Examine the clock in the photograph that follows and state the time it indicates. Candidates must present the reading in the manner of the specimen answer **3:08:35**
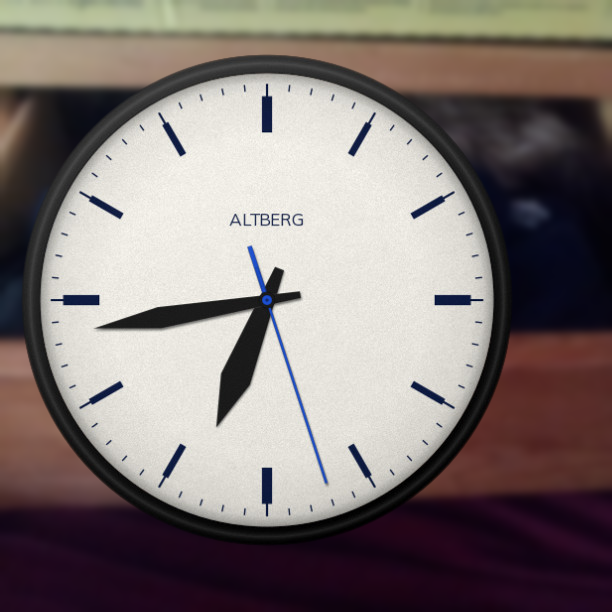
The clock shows **6:43:27**
